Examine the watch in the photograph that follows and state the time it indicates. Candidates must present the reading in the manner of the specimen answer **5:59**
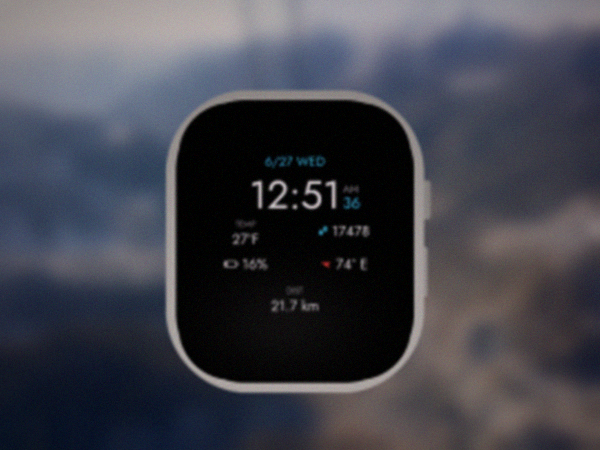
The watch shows **12:51**
